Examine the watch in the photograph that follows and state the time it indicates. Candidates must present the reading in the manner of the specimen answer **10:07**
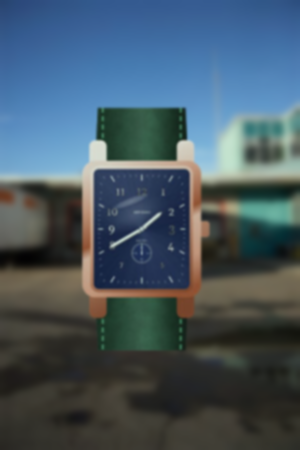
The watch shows **1:40**
